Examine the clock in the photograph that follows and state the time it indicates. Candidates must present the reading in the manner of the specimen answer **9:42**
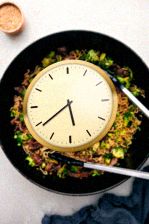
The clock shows **5:39**
